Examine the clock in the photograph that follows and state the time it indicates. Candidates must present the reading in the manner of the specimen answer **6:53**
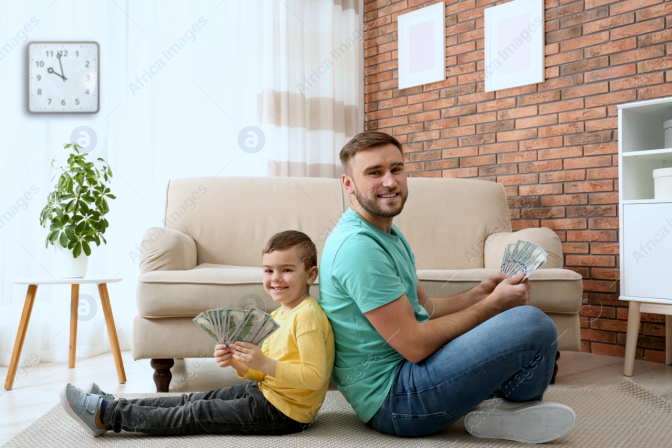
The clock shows **9:58**
